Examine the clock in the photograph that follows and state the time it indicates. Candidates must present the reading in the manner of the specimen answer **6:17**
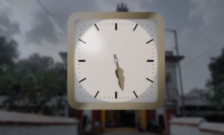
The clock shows **5:28**
